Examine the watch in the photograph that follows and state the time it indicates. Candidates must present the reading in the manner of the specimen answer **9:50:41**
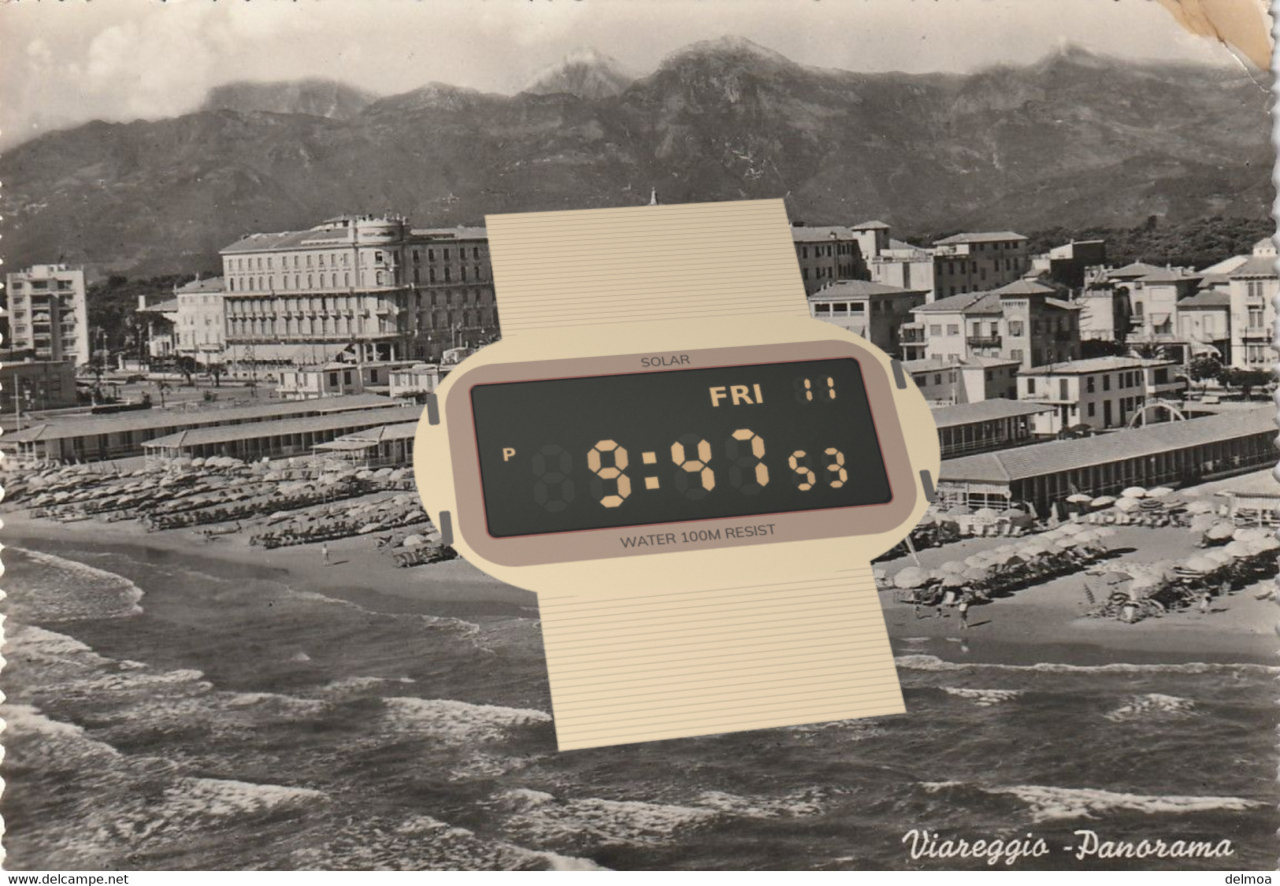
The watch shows **9:47:53**
